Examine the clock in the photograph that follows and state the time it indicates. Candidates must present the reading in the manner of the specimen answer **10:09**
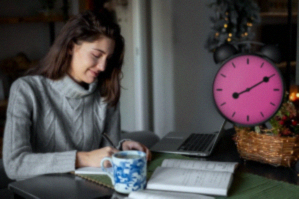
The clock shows **8:10**
